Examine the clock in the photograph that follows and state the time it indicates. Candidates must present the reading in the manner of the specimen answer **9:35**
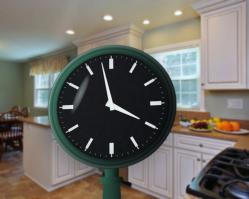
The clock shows **3:58**
